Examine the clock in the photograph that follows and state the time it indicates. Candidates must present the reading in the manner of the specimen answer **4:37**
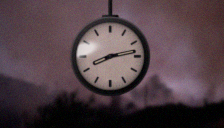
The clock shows **8:13**
